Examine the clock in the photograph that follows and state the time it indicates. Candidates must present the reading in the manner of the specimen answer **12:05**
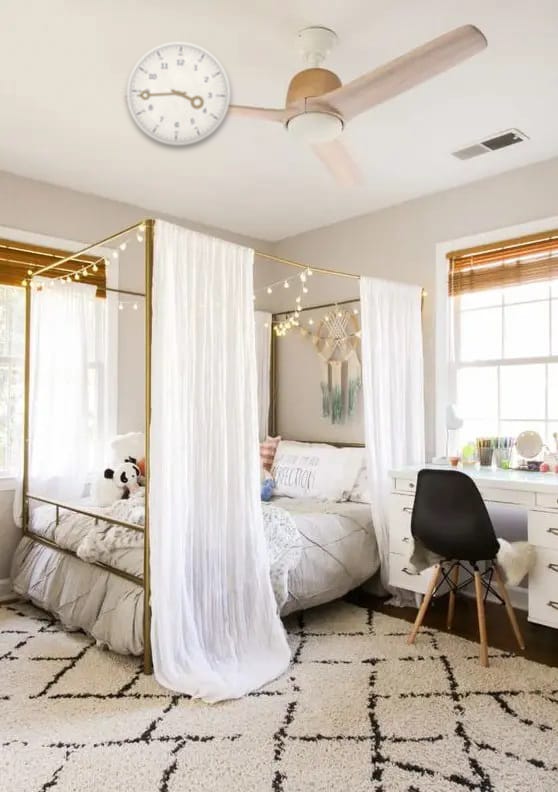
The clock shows **3:44**
